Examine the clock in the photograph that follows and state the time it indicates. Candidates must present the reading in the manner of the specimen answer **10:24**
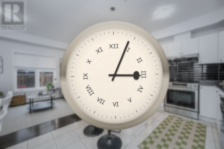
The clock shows **3:04**
